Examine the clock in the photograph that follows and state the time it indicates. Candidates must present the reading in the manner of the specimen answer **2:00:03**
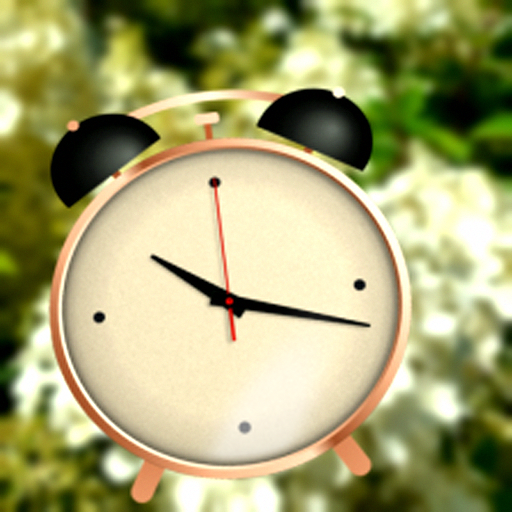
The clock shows **10:18:00**
